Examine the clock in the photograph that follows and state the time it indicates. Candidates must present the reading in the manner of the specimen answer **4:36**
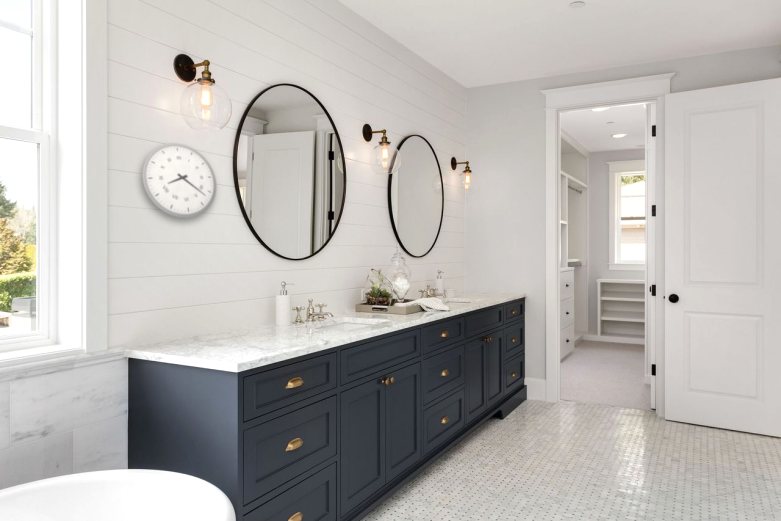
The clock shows **8:22**
